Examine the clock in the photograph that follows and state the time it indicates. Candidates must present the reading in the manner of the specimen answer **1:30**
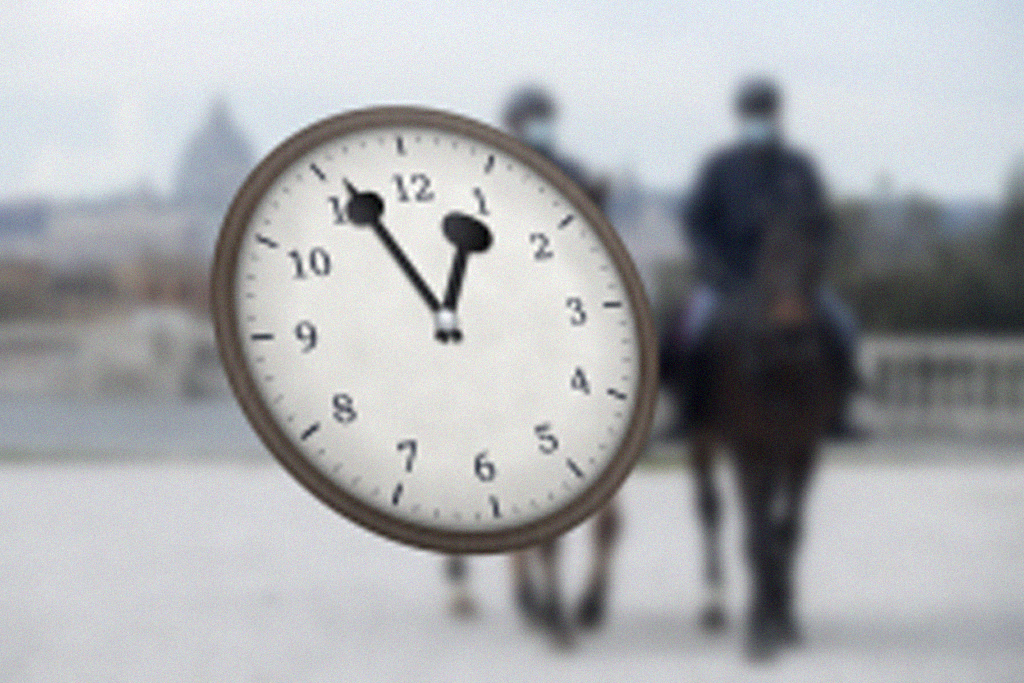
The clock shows **12:56**
